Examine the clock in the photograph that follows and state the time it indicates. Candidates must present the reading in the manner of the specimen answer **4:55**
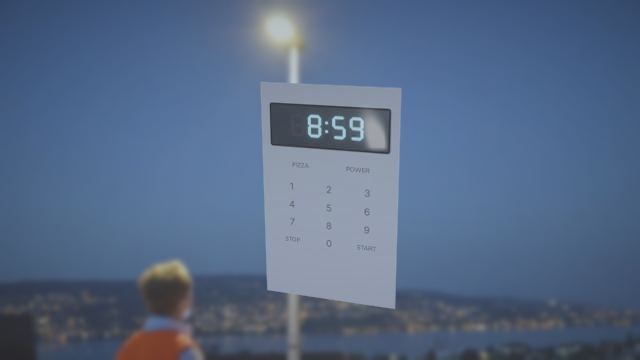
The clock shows **8:59**
